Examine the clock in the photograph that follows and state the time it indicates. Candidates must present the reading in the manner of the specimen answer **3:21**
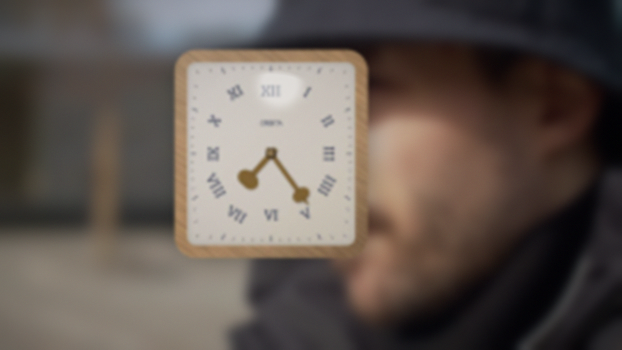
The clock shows **7:24**
